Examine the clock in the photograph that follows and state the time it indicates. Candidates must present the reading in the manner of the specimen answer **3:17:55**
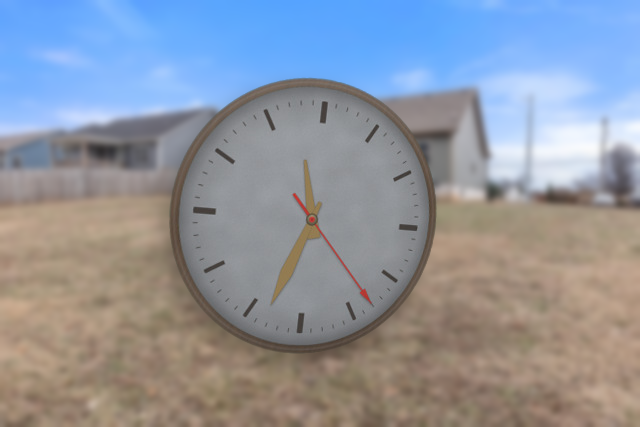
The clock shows **11:33:23**
